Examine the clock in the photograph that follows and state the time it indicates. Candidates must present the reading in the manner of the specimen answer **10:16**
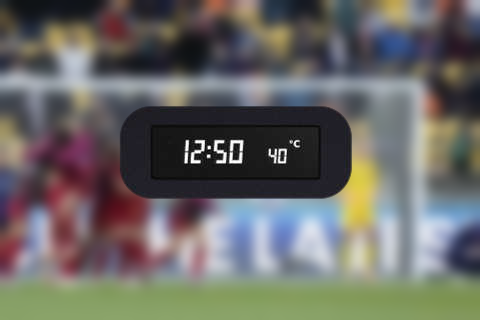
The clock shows **12:50**
